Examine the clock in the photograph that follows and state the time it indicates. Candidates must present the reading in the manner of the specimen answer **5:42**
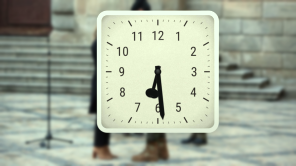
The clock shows **6:29**
